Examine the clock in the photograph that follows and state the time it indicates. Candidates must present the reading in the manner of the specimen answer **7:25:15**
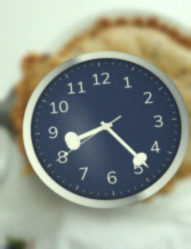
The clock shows **8:23:40**
